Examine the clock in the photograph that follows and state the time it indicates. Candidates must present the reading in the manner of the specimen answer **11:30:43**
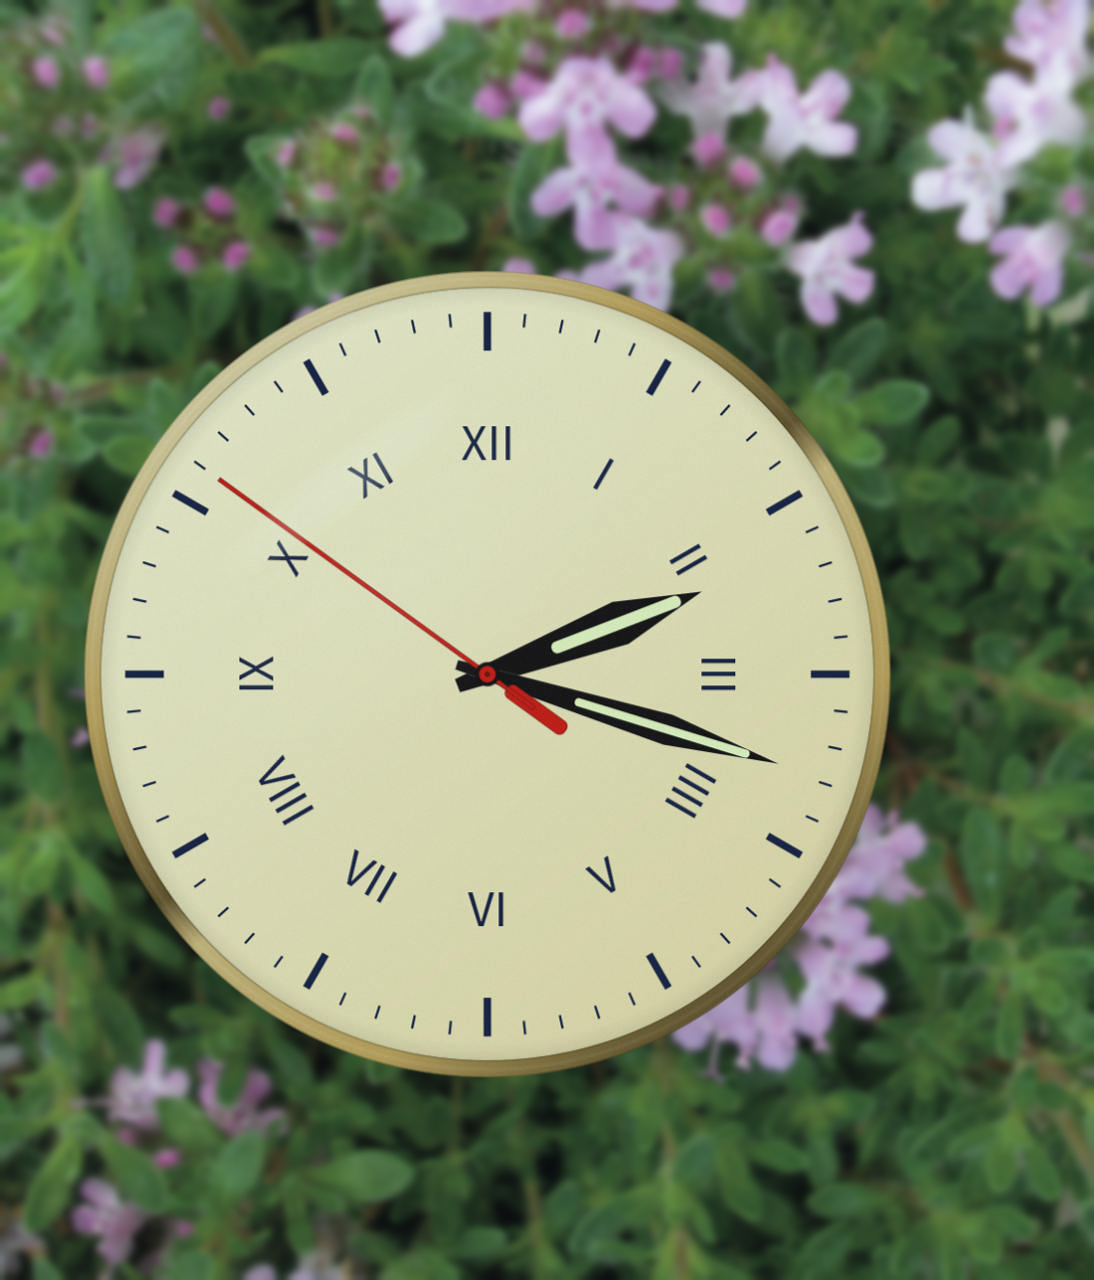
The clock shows **2:17:51**
